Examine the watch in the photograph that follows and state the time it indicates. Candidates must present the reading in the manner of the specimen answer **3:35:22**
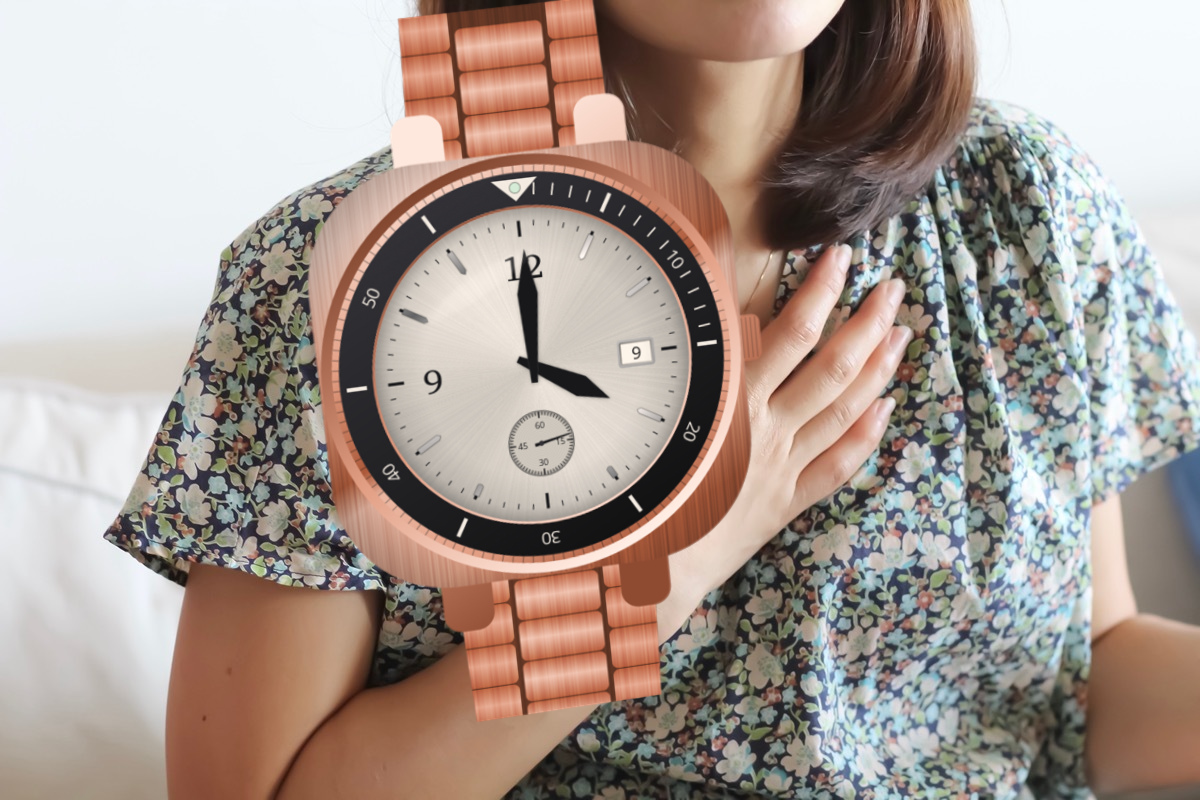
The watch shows **4:00:13**
